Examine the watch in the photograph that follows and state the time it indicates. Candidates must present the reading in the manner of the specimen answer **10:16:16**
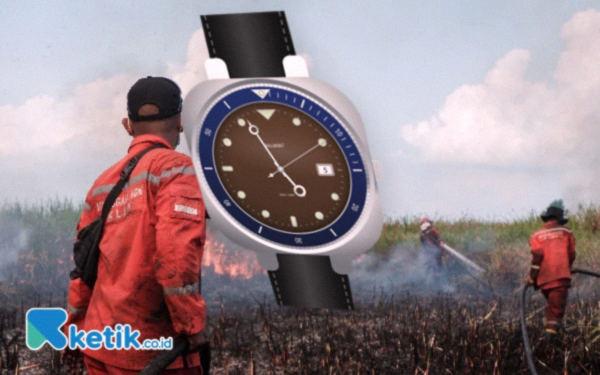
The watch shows **4:56:10**
